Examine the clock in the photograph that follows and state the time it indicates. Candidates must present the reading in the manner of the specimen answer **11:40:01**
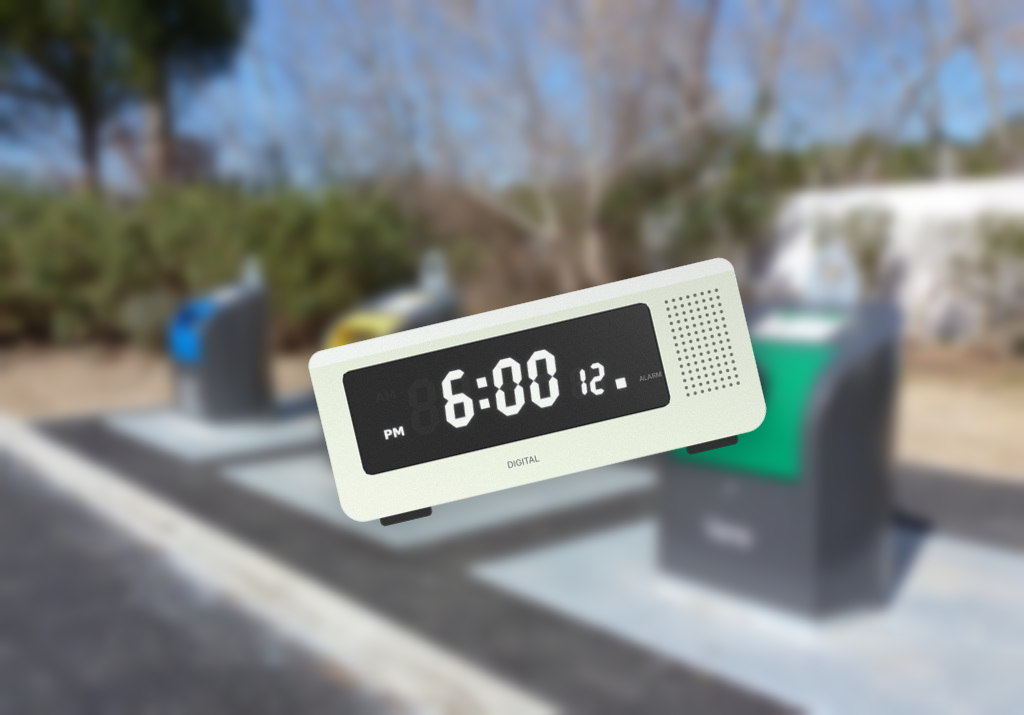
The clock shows **6:00:12**
